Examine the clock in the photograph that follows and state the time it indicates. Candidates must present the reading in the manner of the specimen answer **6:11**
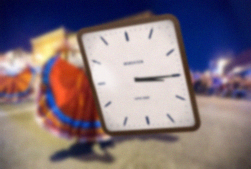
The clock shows **3:15**
